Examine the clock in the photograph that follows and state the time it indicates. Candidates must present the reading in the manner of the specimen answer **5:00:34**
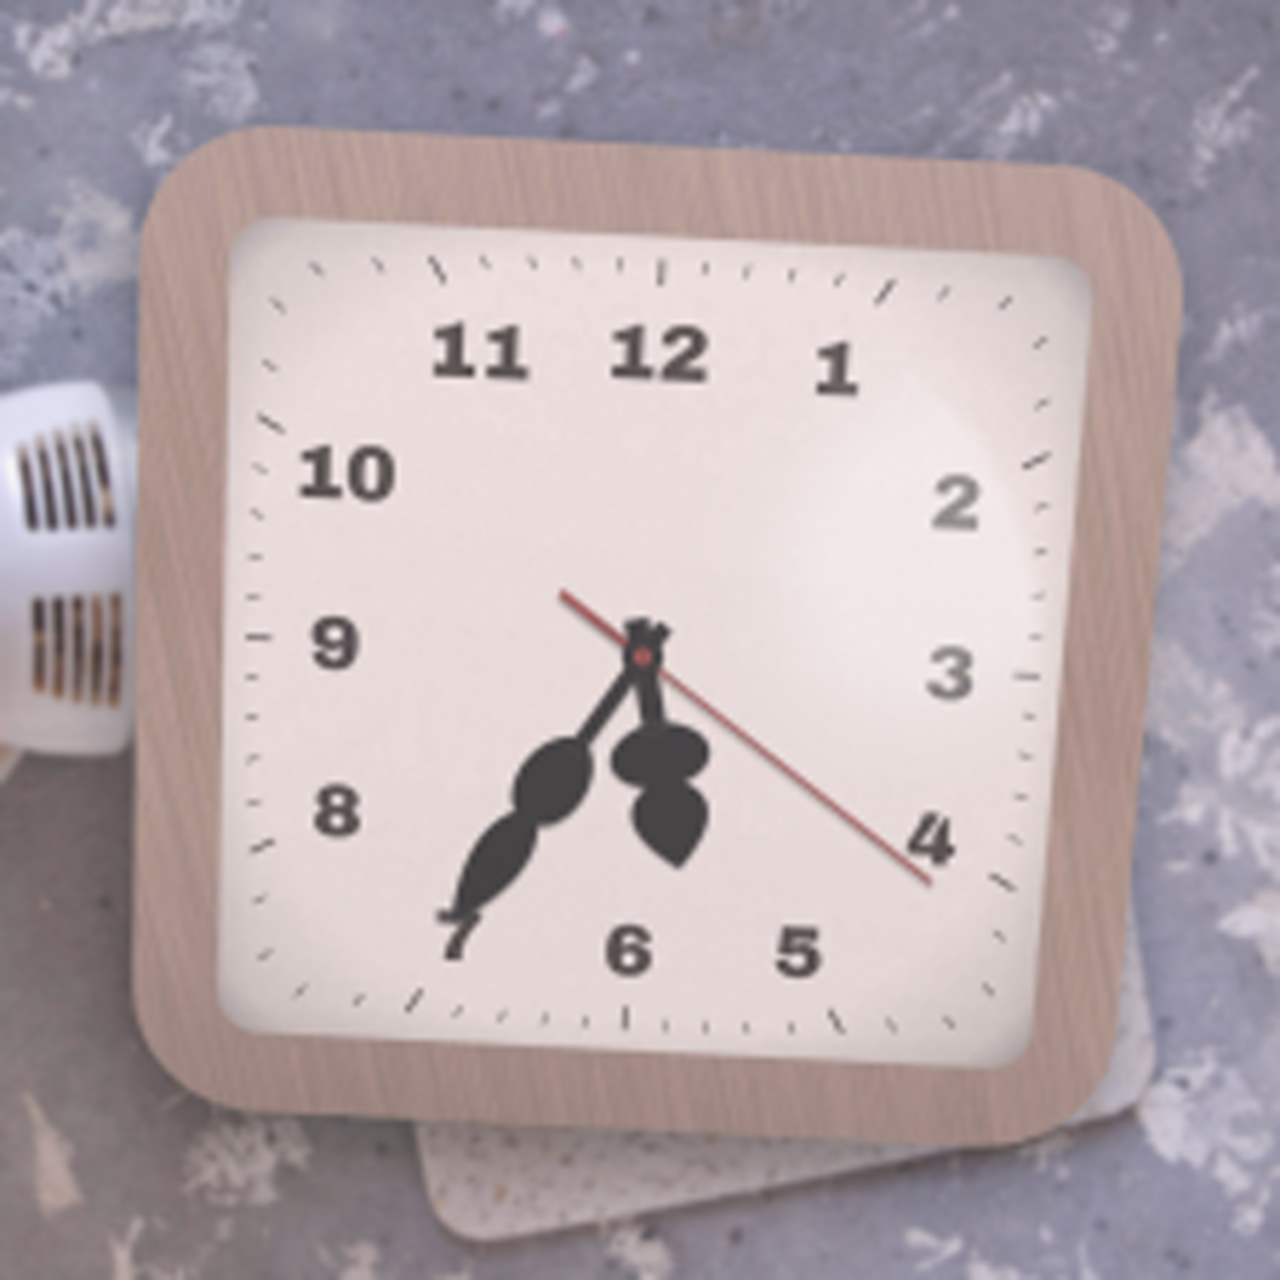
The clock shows **5:35:21**
